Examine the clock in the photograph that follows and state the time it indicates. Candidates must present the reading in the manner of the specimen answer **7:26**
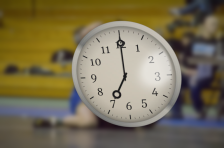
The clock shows **7:00**
